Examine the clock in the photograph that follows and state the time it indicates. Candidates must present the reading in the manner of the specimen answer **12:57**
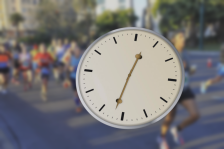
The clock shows **12:32**
